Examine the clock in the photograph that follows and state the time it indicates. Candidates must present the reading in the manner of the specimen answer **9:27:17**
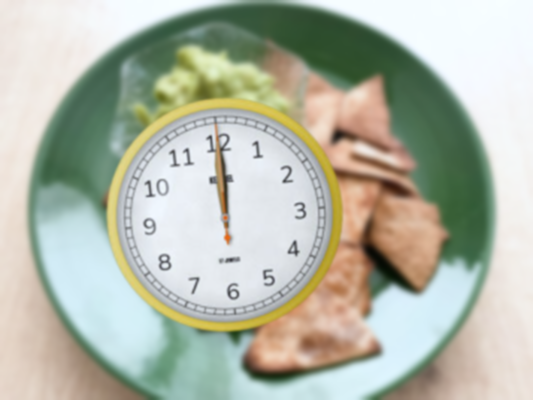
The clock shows **12:00:00**
